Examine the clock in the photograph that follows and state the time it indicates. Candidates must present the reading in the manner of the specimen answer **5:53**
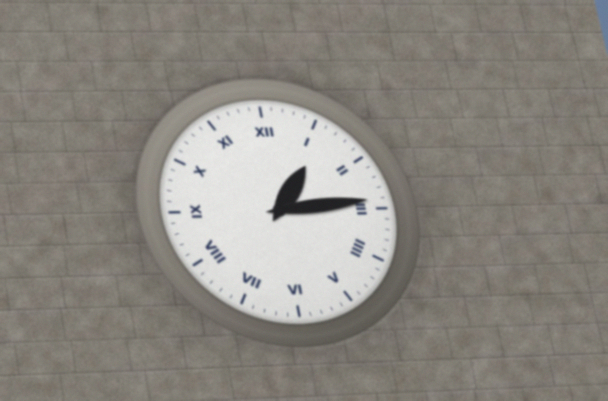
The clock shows **1:14**
